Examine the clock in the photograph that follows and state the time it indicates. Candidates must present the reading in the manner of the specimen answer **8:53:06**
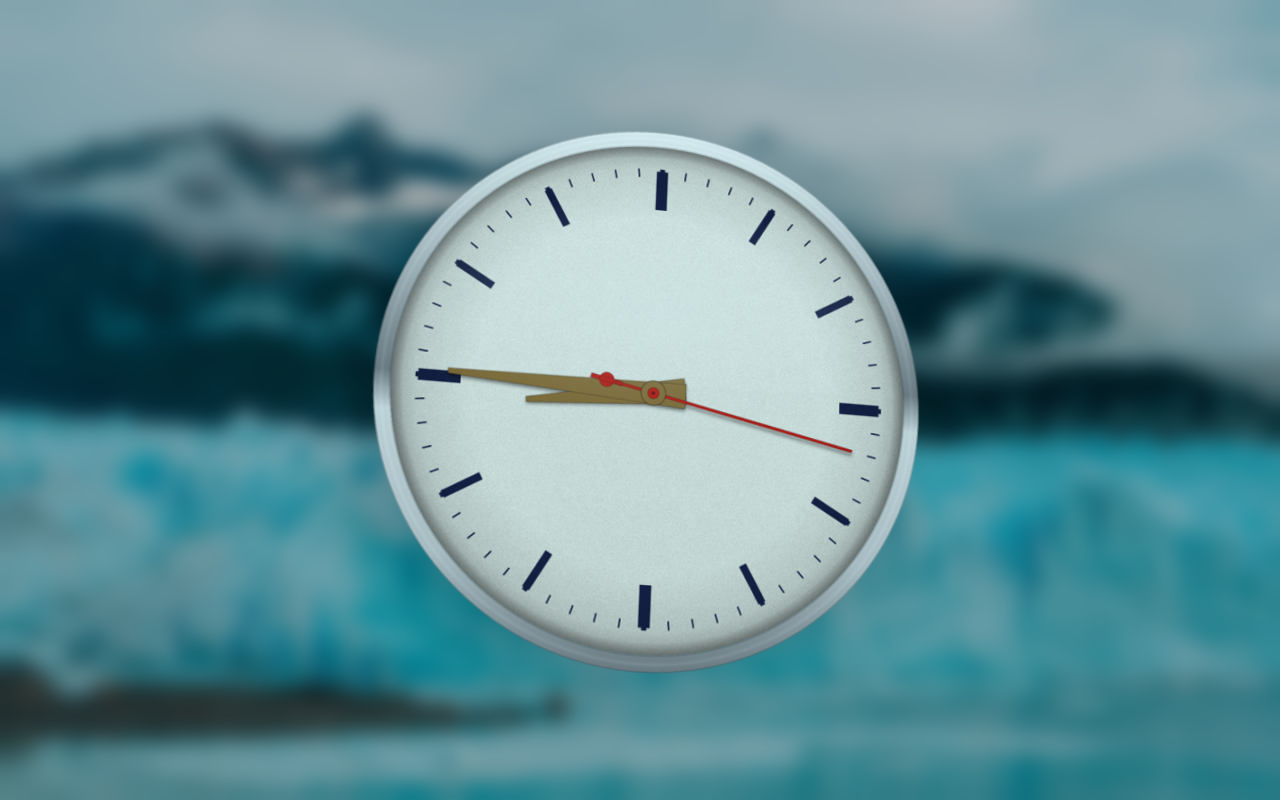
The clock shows **8:45:17**
